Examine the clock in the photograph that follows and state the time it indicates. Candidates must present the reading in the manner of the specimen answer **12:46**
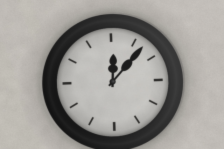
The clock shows **12:07**
